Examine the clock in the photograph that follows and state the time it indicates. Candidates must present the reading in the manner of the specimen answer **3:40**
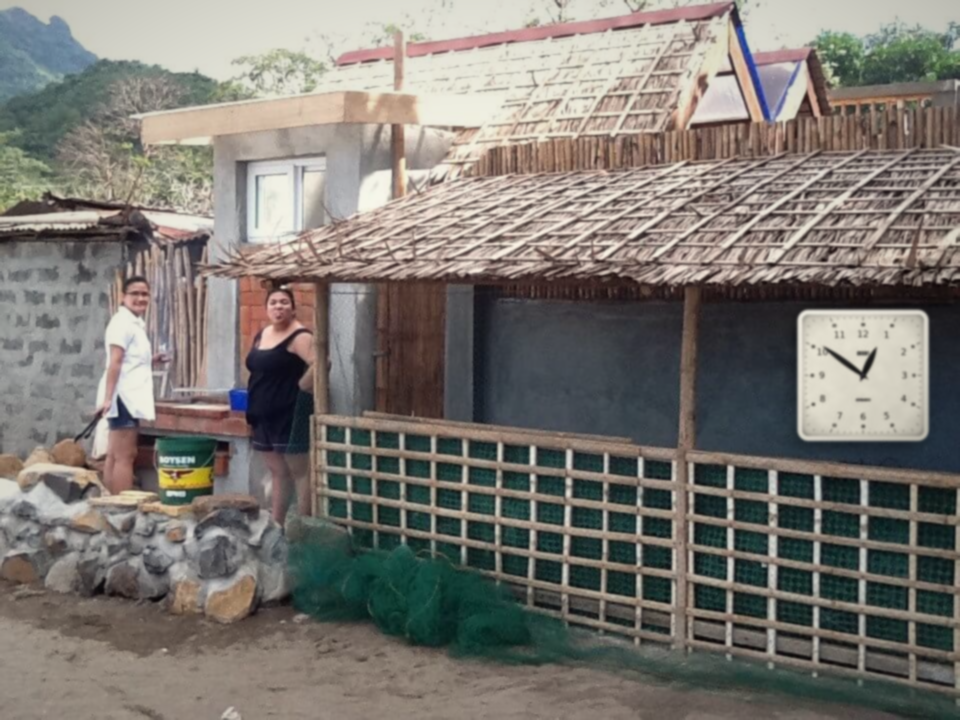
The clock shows **12:51**
